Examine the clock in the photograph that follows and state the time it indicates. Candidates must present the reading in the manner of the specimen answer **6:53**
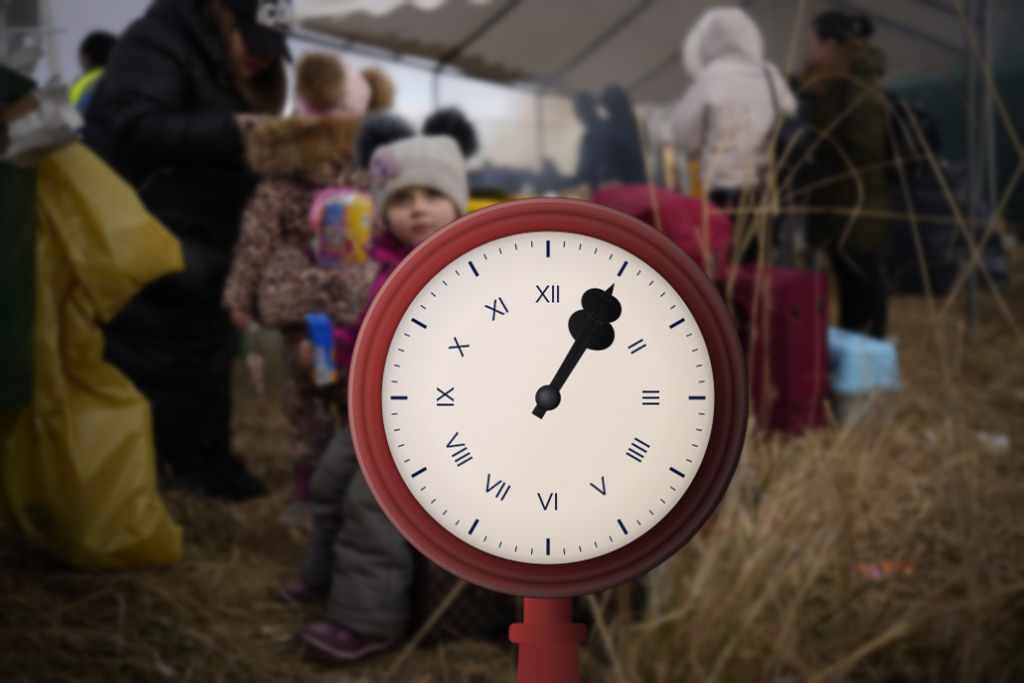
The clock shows **1:05**
